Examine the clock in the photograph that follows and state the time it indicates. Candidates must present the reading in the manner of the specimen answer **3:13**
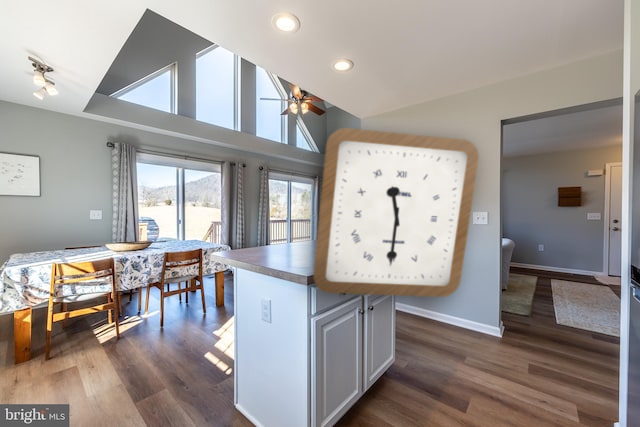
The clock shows **11:30**
